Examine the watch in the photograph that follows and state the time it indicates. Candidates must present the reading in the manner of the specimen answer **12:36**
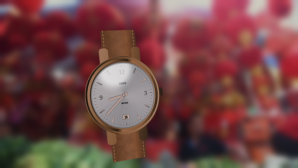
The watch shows **8:38**
